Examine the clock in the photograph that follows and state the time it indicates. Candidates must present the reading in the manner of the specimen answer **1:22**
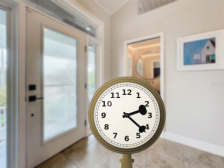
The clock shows **2:22**
